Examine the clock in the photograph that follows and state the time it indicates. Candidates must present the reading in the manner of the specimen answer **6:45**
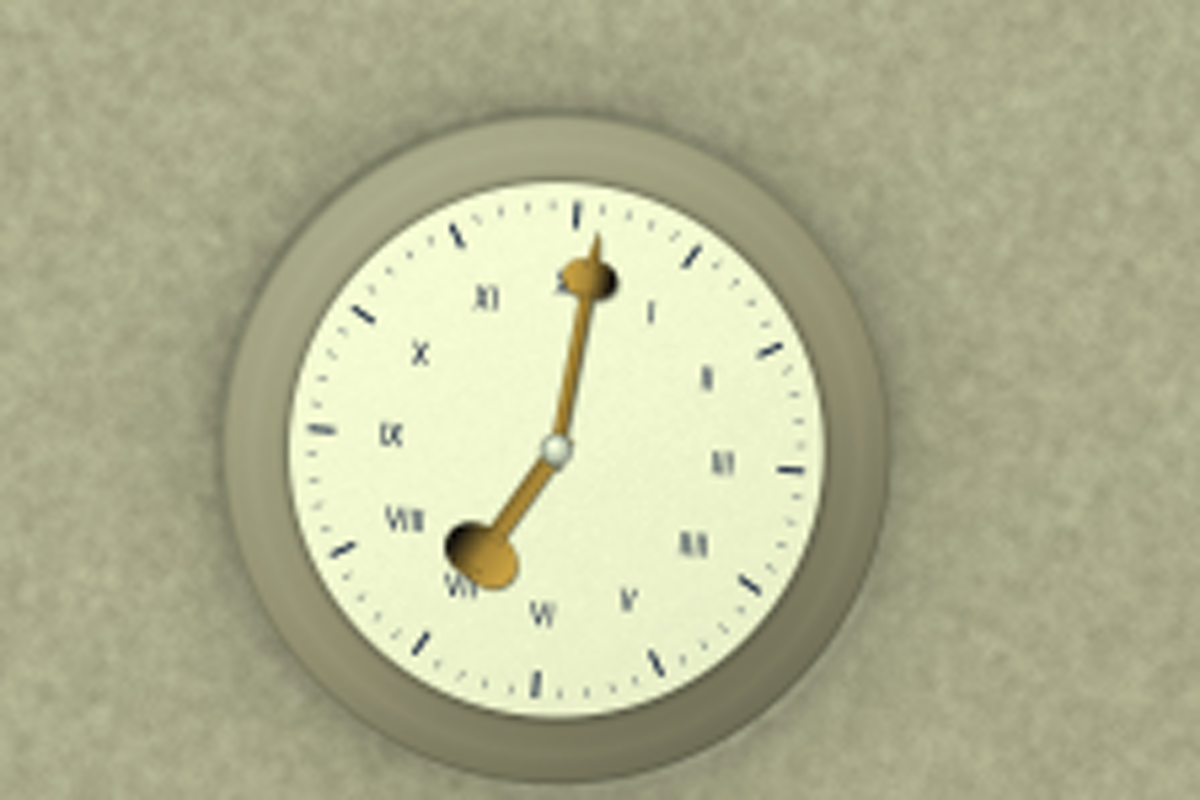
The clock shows **7:01**
